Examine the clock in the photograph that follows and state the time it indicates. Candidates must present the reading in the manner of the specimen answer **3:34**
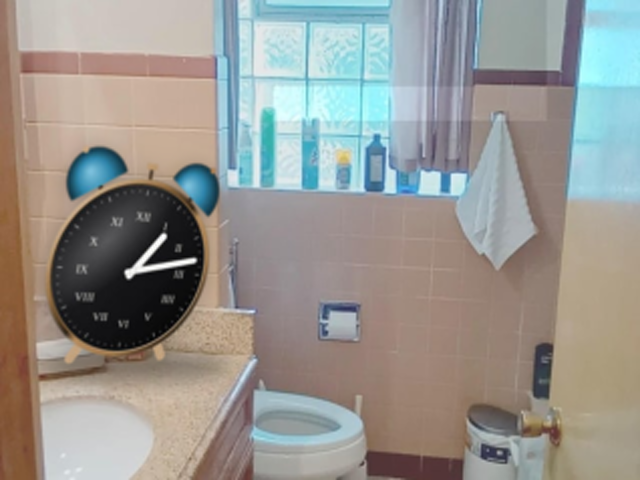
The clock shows **1:13**
